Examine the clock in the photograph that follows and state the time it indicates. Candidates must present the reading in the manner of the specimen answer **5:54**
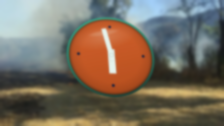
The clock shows **5:58**
